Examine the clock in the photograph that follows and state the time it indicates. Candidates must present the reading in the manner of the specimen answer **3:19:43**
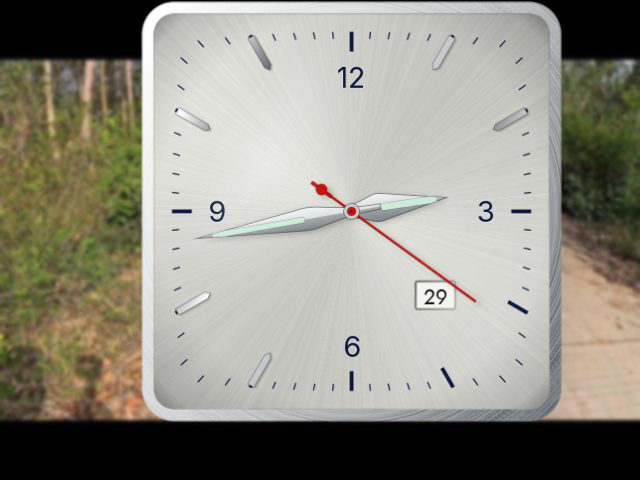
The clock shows **2:43:21**
